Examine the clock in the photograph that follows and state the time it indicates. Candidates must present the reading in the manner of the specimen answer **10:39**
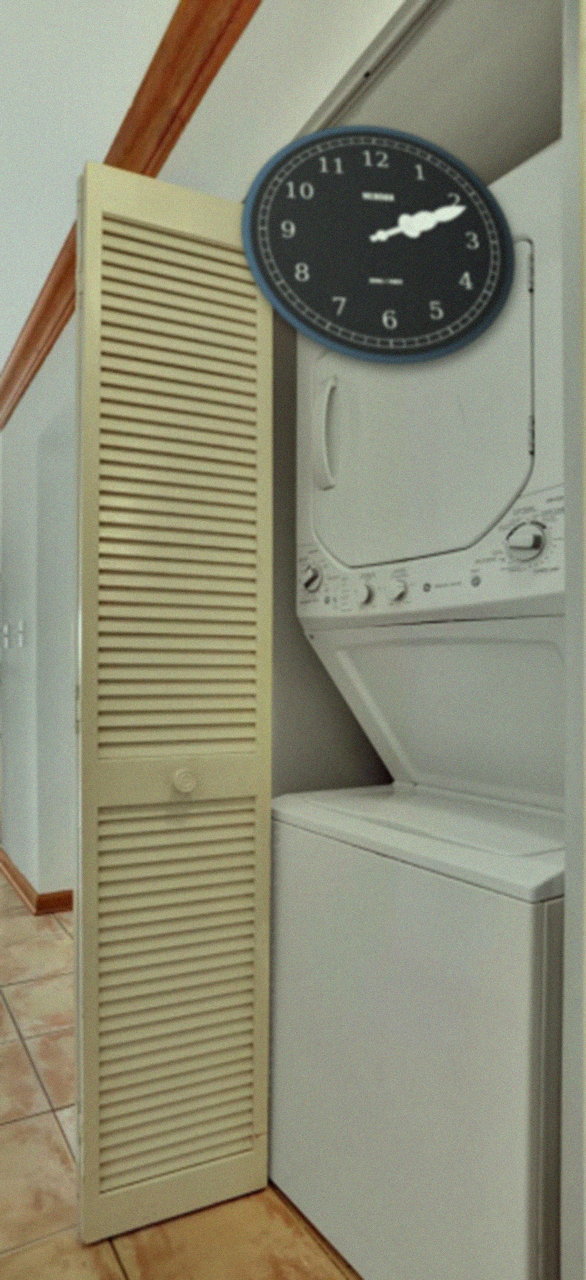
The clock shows **2:11**
